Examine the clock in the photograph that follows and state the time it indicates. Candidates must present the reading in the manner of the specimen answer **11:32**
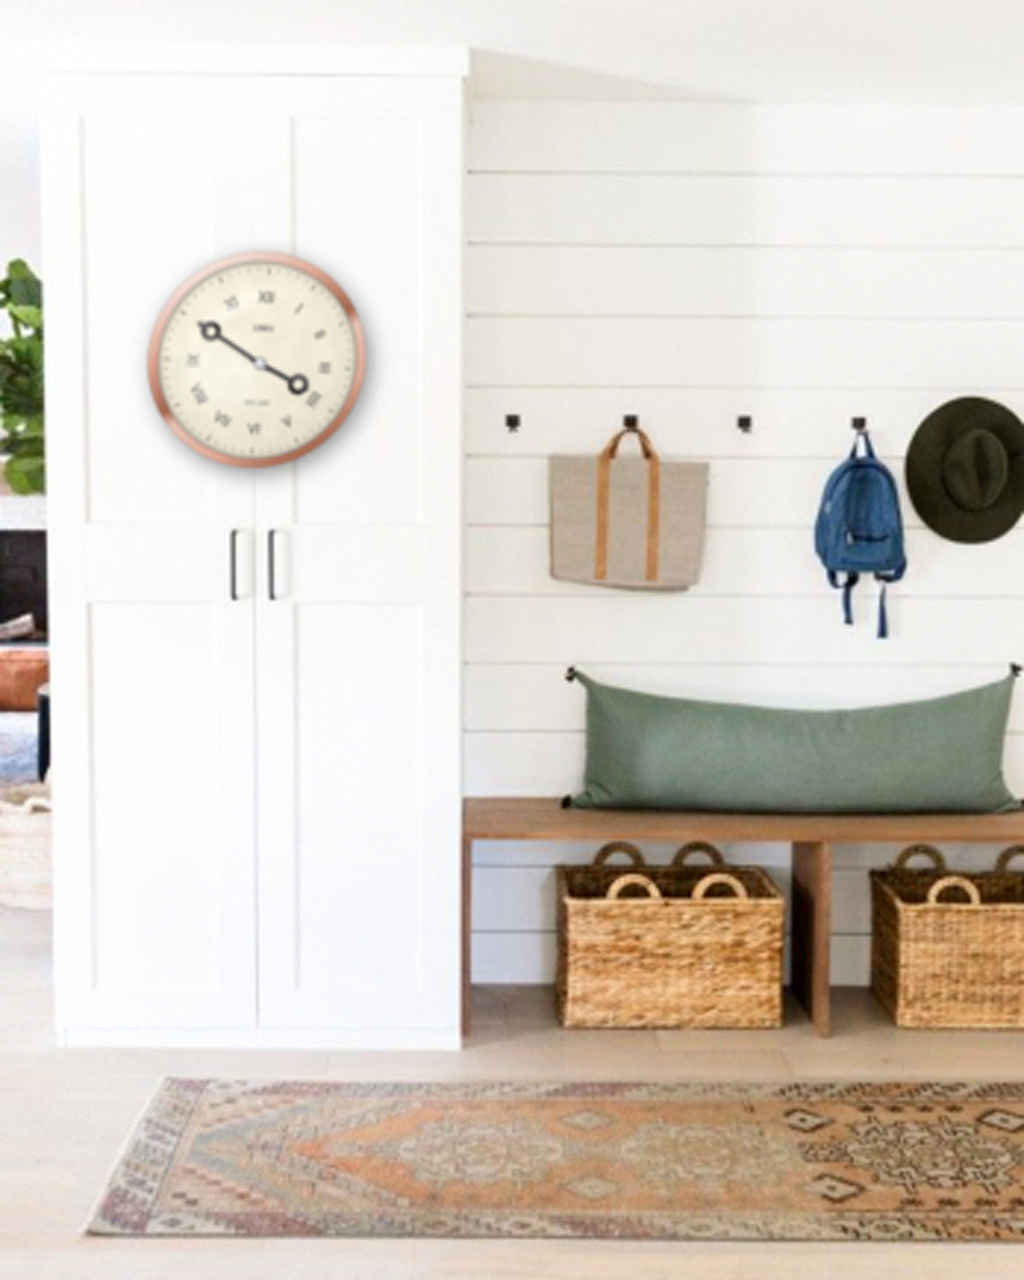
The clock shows **3:50**
